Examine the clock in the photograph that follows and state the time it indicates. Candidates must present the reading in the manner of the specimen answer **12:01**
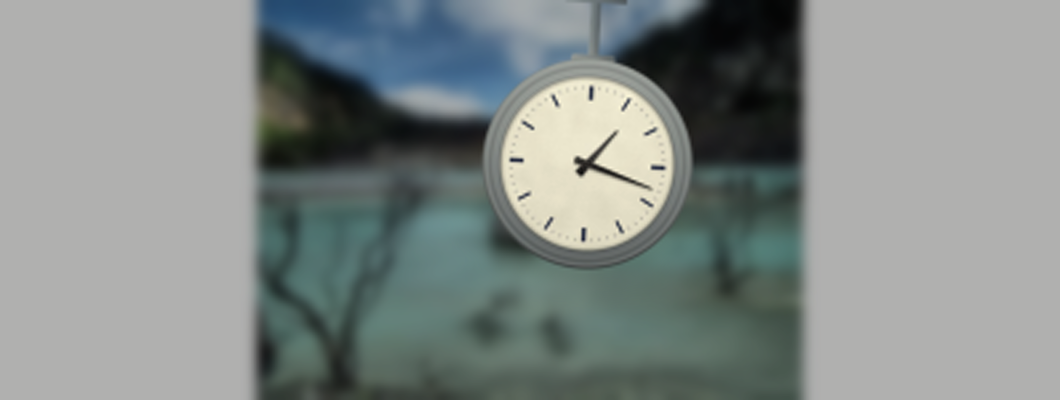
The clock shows **1:18**
